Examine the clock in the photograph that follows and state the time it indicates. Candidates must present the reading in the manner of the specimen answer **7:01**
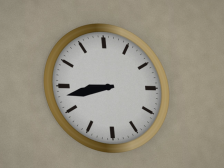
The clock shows **8:43**
